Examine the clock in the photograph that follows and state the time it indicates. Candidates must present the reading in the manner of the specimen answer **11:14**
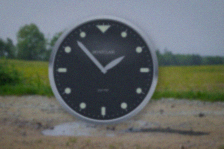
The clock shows **1:53**
